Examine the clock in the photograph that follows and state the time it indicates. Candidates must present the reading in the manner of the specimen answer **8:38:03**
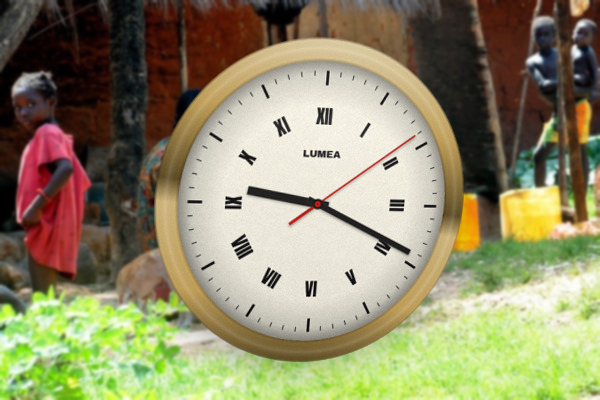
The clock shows **9:19:09**
